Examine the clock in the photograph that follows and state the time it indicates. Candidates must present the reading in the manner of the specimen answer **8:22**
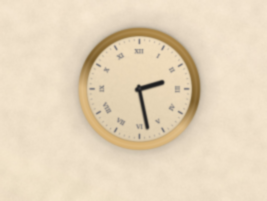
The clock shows **2:28**
